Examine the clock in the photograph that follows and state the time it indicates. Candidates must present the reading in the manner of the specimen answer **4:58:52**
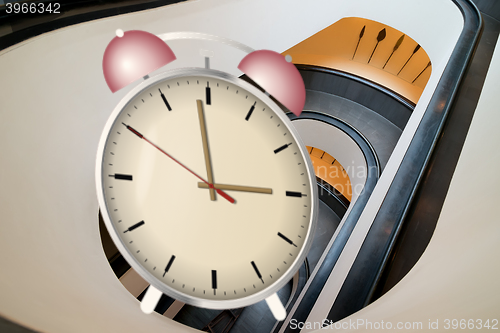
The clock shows **2:58:50**
